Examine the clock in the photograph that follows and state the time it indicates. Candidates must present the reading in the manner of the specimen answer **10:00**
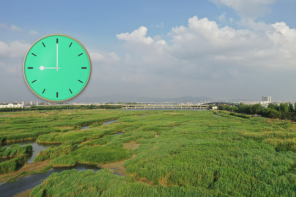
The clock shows **9:00**
